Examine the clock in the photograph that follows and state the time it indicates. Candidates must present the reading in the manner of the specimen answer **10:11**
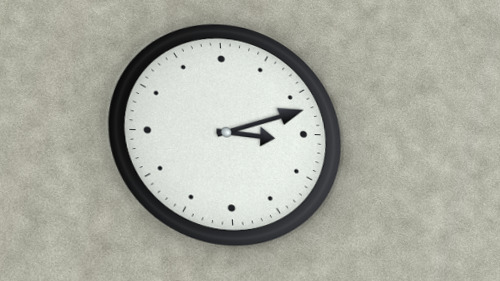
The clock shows **3:12**
